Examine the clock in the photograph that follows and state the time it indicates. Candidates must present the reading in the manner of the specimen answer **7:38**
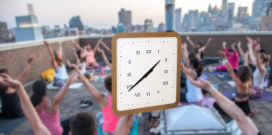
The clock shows **1:39**
